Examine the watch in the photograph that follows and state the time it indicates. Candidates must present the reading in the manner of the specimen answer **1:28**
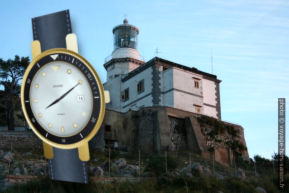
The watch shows **8:10**
